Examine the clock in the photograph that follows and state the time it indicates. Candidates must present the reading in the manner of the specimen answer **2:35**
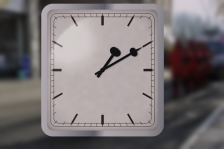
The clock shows **1:10**
